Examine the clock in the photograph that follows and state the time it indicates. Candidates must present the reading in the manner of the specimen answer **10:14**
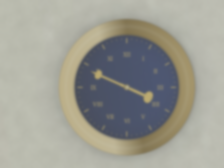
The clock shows **3:49**
